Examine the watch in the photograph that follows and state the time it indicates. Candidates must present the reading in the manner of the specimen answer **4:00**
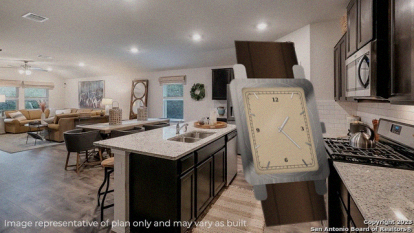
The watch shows **1:23**
